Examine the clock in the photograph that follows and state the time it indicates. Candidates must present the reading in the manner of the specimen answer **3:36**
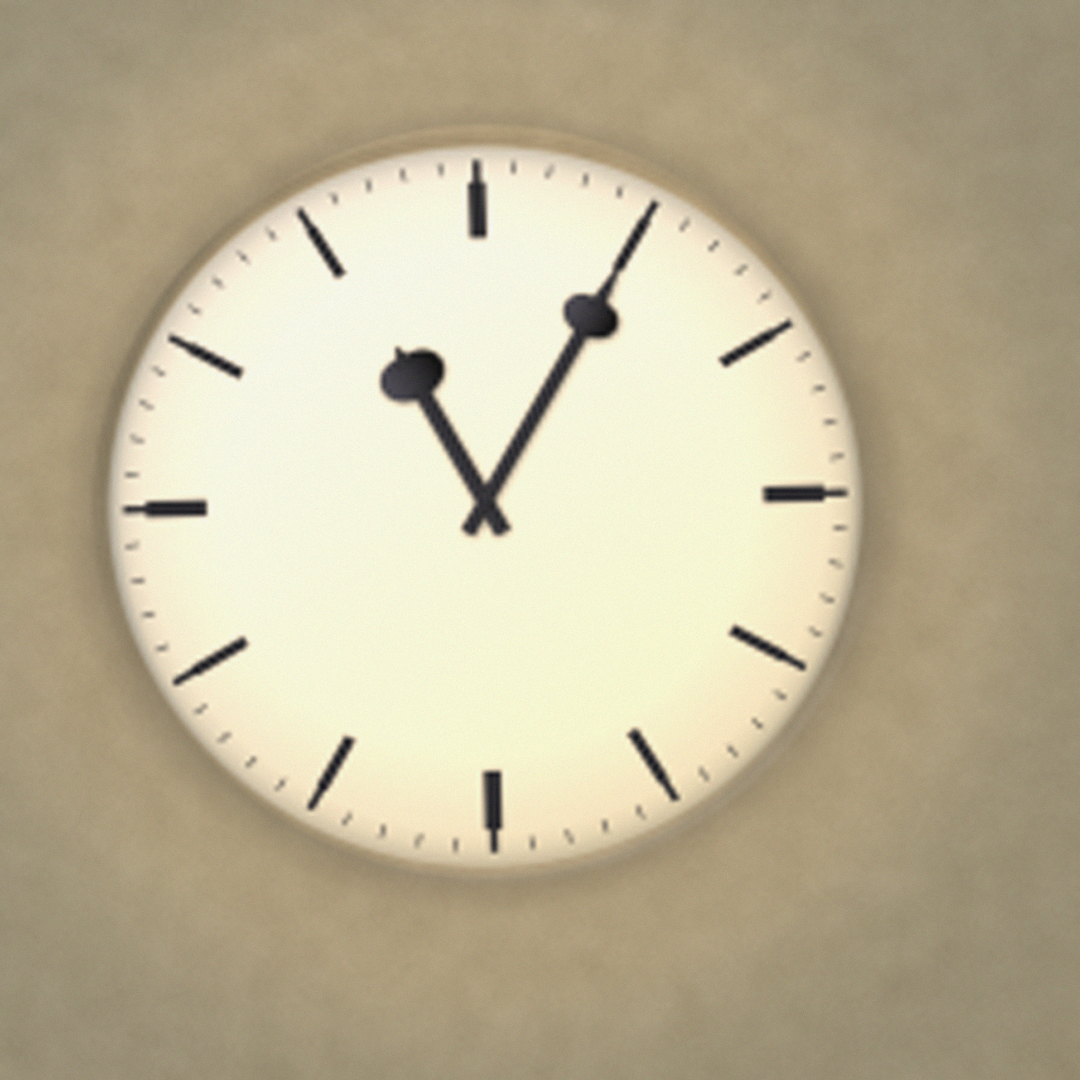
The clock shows **11:05**
